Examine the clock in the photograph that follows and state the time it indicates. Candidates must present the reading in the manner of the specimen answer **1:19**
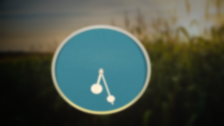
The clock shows **6:27**
